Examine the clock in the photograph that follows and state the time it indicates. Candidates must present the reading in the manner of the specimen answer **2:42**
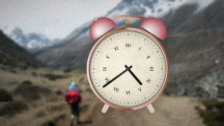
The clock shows **4:39**
